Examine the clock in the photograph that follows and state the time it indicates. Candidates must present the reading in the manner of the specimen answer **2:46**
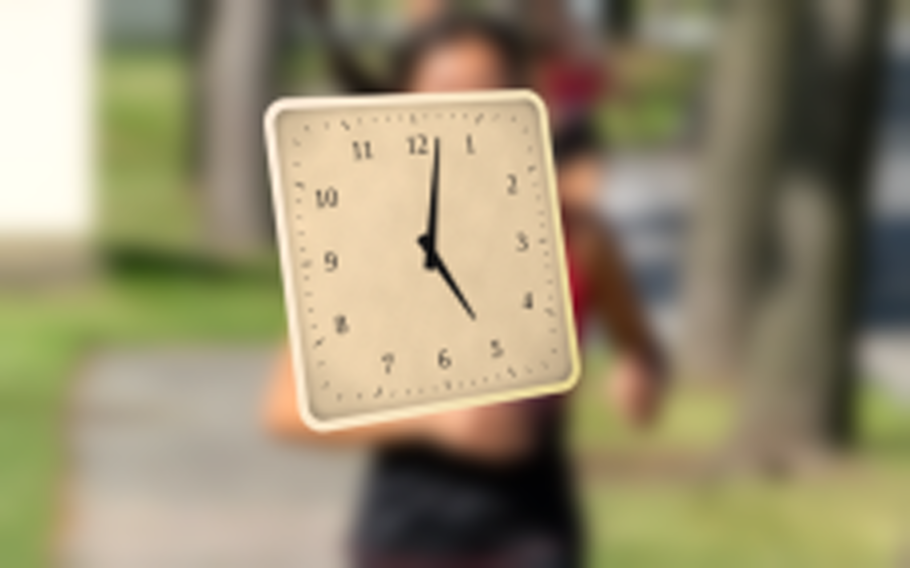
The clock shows **5:02**
